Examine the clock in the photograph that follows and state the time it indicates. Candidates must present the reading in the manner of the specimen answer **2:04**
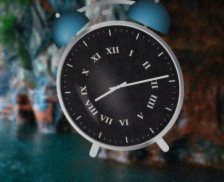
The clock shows **8:14**
